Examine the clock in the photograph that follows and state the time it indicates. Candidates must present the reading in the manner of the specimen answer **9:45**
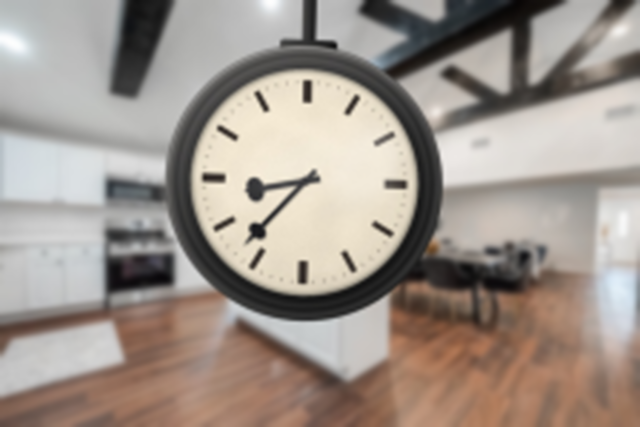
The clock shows **8:37**
